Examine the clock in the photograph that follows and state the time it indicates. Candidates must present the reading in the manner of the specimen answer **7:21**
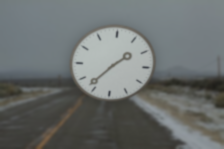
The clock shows **1:37**
